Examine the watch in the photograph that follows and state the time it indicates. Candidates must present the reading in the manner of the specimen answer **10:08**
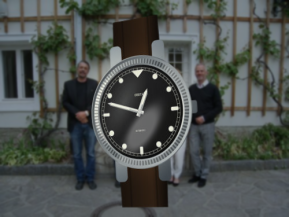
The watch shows **12:48**
